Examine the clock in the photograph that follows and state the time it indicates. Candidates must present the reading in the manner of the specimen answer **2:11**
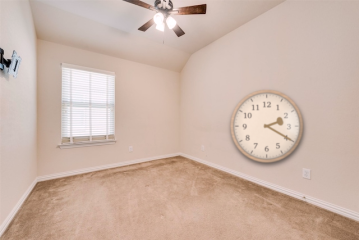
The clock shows **2:20**
